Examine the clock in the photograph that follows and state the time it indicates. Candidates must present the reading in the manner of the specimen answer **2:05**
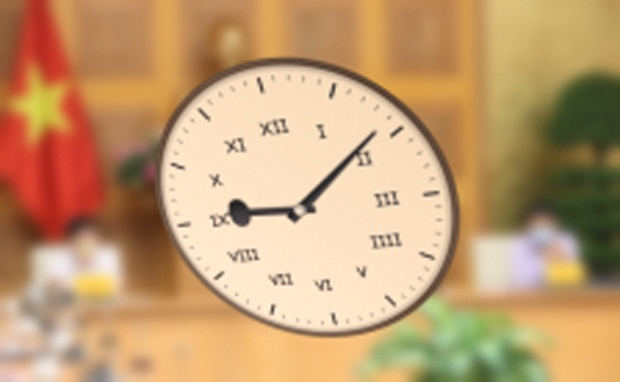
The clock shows **9:09**
